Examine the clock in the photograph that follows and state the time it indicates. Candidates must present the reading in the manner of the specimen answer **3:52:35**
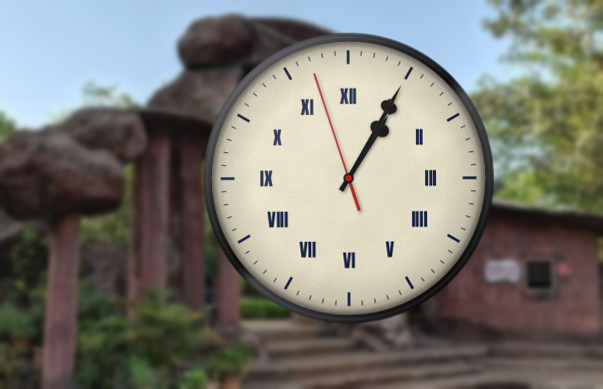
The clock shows **1:04:57**
